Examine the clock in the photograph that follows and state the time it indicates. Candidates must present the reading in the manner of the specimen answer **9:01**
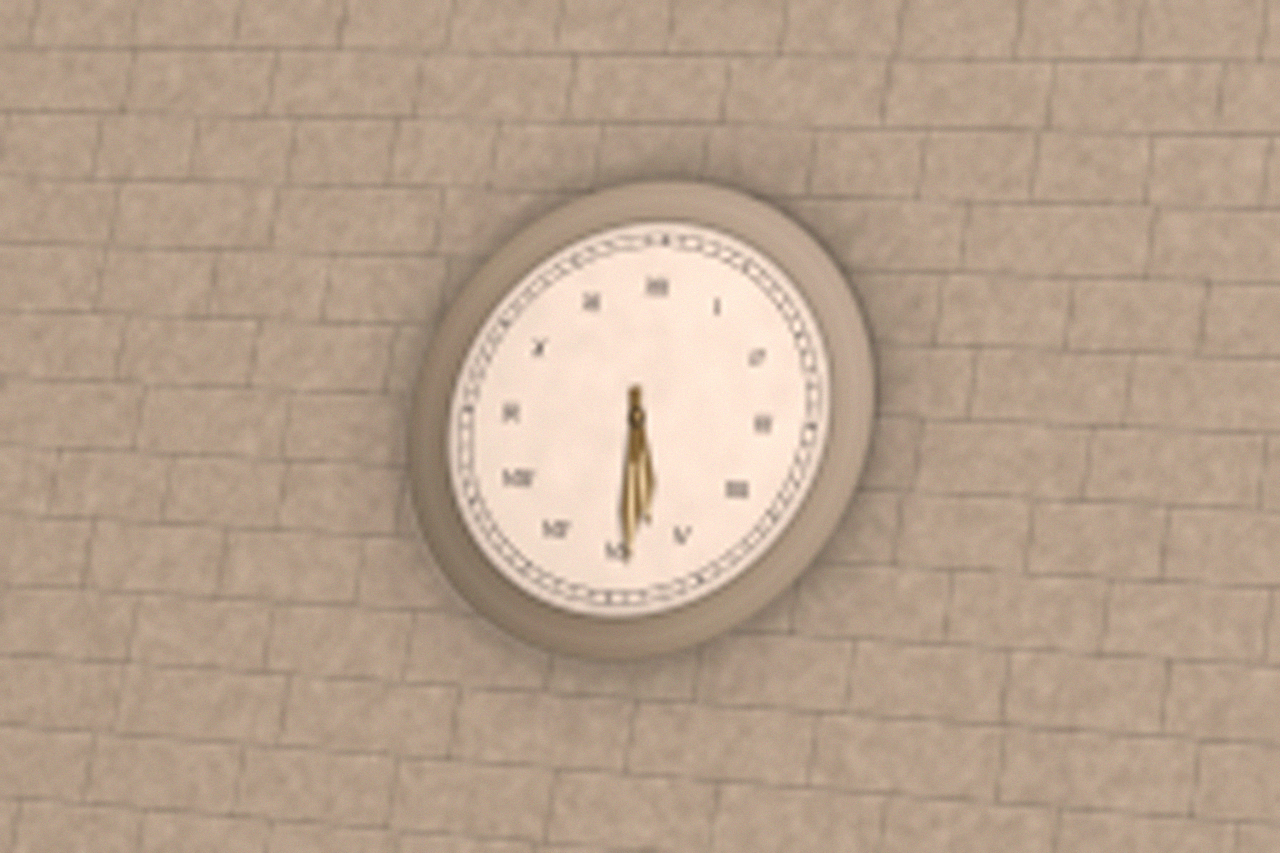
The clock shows **5:29**
